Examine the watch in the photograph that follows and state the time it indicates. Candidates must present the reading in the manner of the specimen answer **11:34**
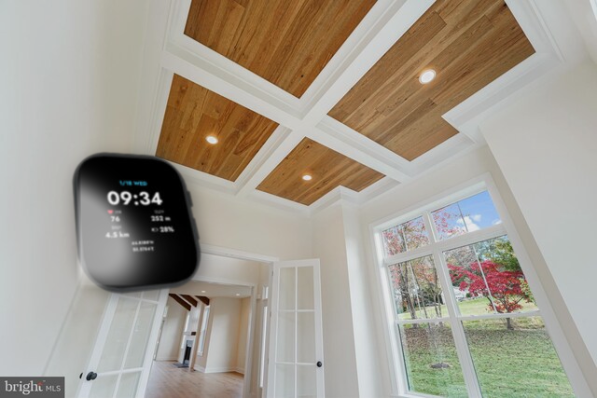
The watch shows **9:34**
